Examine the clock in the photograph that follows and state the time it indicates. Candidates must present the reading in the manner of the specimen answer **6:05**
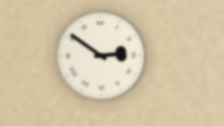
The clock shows **2:51**
